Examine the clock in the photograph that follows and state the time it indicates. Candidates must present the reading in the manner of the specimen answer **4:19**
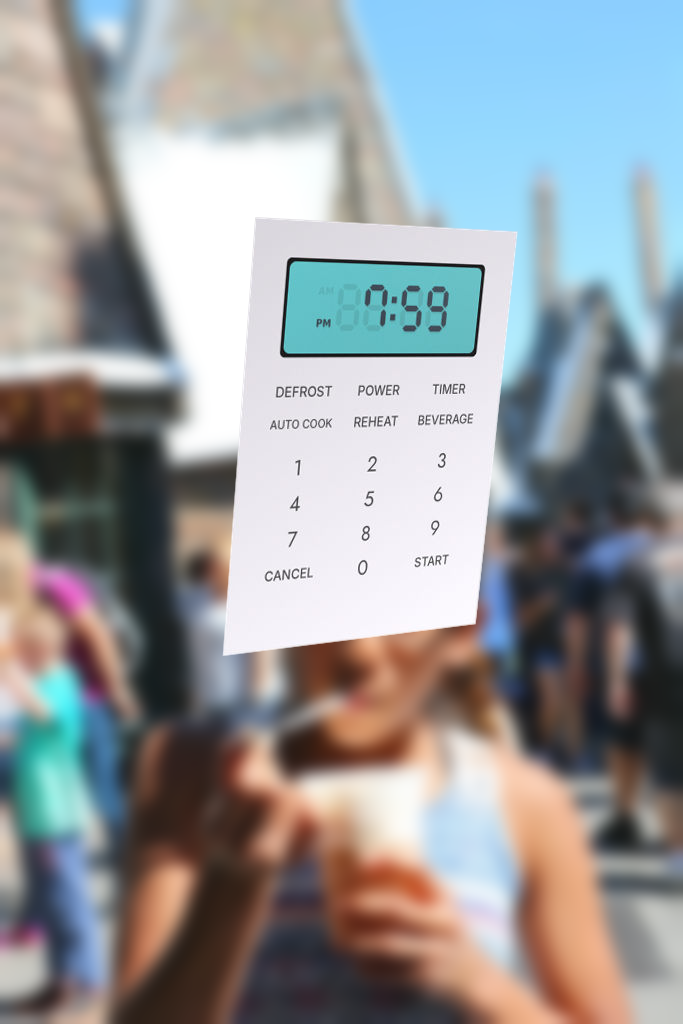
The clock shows **7:59**
